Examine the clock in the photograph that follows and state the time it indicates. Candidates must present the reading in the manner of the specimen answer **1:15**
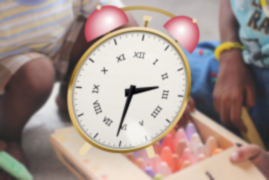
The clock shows **2:31**
